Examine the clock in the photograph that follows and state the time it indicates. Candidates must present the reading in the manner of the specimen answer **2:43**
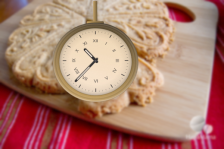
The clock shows **10:37**
